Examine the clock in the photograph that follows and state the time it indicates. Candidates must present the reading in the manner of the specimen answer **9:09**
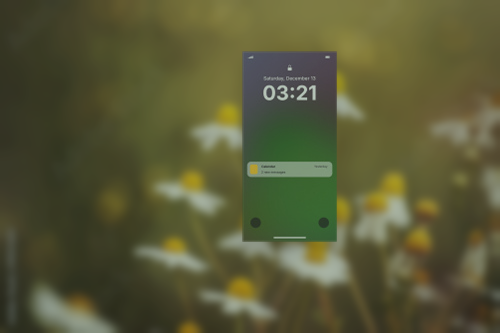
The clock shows **3:21**
